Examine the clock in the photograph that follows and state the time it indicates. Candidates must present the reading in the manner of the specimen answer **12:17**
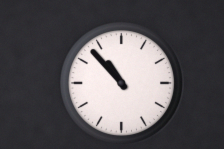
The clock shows **10:53**
